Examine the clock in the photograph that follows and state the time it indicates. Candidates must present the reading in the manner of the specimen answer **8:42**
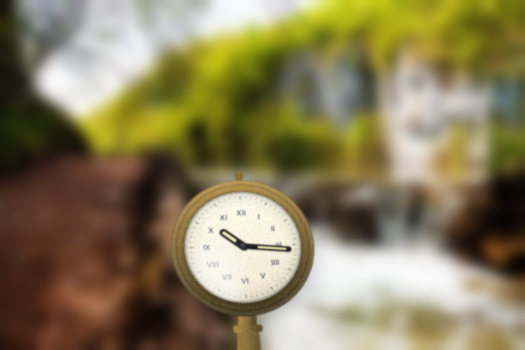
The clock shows **10:16**
